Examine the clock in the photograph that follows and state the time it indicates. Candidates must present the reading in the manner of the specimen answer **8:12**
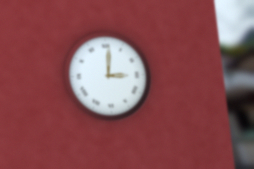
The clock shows **3:01**
